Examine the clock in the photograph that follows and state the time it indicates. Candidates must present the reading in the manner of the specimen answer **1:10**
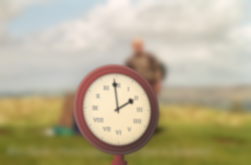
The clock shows **1:59**
